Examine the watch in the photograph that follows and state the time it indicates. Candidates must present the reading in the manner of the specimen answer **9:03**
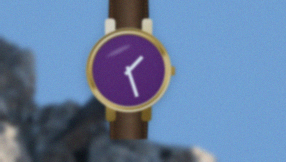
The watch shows **1:27**
